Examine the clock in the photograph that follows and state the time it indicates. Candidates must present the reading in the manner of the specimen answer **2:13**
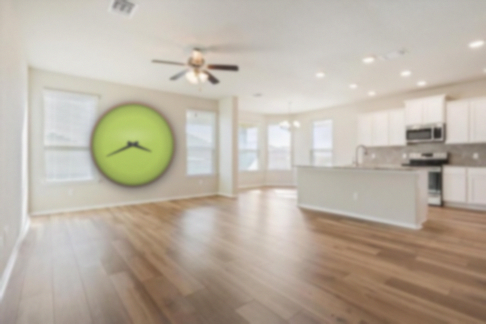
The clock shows **3:41**
